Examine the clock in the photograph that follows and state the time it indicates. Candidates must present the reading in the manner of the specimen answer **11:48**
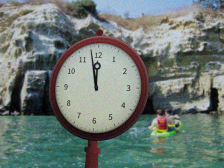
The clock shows **11:58**
